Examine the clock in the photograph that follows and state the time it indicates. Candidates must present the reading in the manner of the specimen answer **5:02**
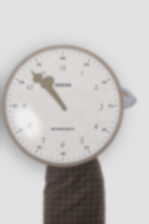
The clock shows **10:53**
